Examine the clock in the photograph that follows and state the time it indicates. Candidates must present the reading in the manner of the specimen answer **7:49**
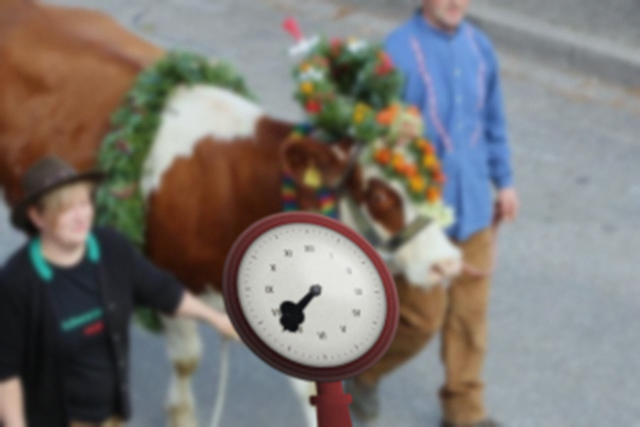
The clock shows **7:37**
